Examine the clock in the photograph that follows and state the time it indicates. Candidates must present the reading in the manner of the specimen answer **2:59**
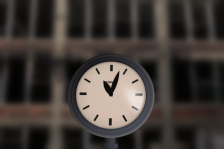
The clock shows **11:03**
